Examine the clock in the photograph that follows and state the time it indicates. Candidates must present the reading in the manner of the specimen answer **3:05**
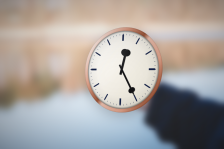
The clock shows **12:25**
